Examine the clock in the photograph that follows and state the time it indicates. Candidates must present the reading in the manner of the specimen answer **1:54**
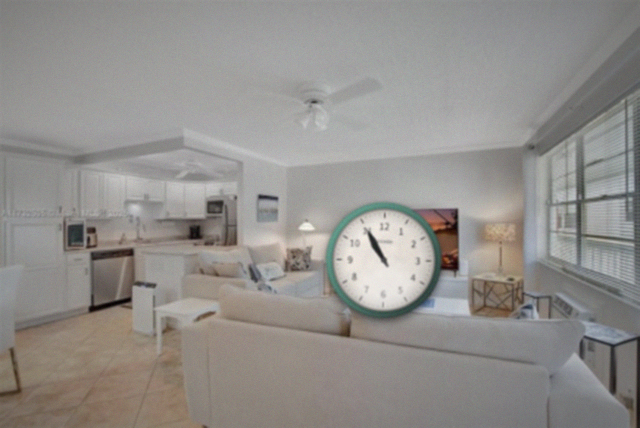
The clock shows **10:55**
